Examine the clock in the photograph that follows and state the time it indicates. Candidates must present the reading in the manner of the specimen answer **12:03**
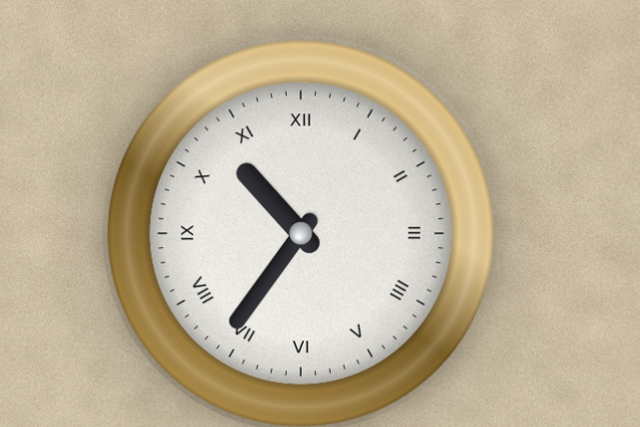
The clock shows **10:36**
